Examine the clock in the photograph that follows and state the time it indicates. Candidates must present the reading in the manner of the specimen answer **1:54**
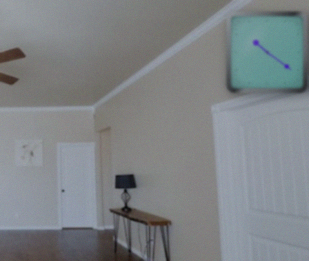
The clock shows **10:21**
